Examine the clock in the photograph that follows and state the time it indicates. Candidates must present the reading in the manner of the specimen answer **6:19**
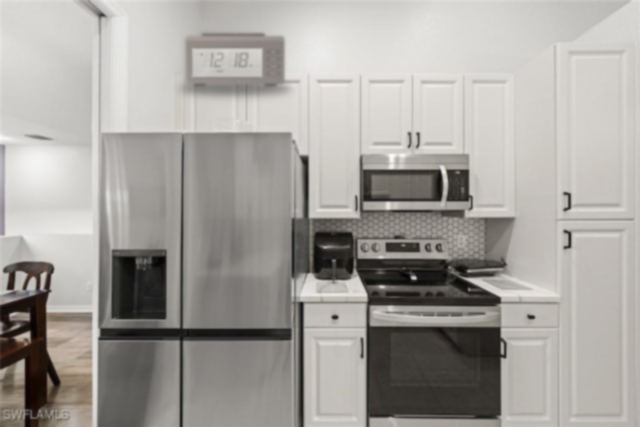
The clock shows **12:18**
